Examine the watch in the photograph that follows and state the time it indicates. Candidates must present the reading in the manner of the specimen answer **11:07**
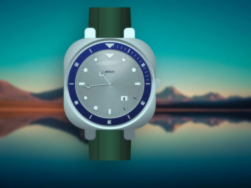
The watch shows **10:44**
